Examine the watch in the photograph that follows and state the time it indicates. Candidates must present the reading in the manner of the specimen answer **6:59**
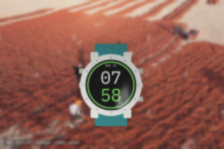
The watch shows **7:58**
